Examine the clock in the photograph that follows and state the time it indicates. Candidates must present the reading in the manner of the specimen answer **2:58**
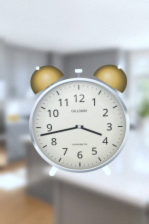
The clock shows **3:43**
